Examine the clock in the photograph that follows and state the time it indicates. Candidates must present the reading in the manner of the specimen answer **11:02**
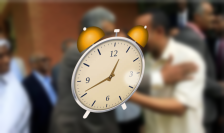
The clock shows **12:41**
